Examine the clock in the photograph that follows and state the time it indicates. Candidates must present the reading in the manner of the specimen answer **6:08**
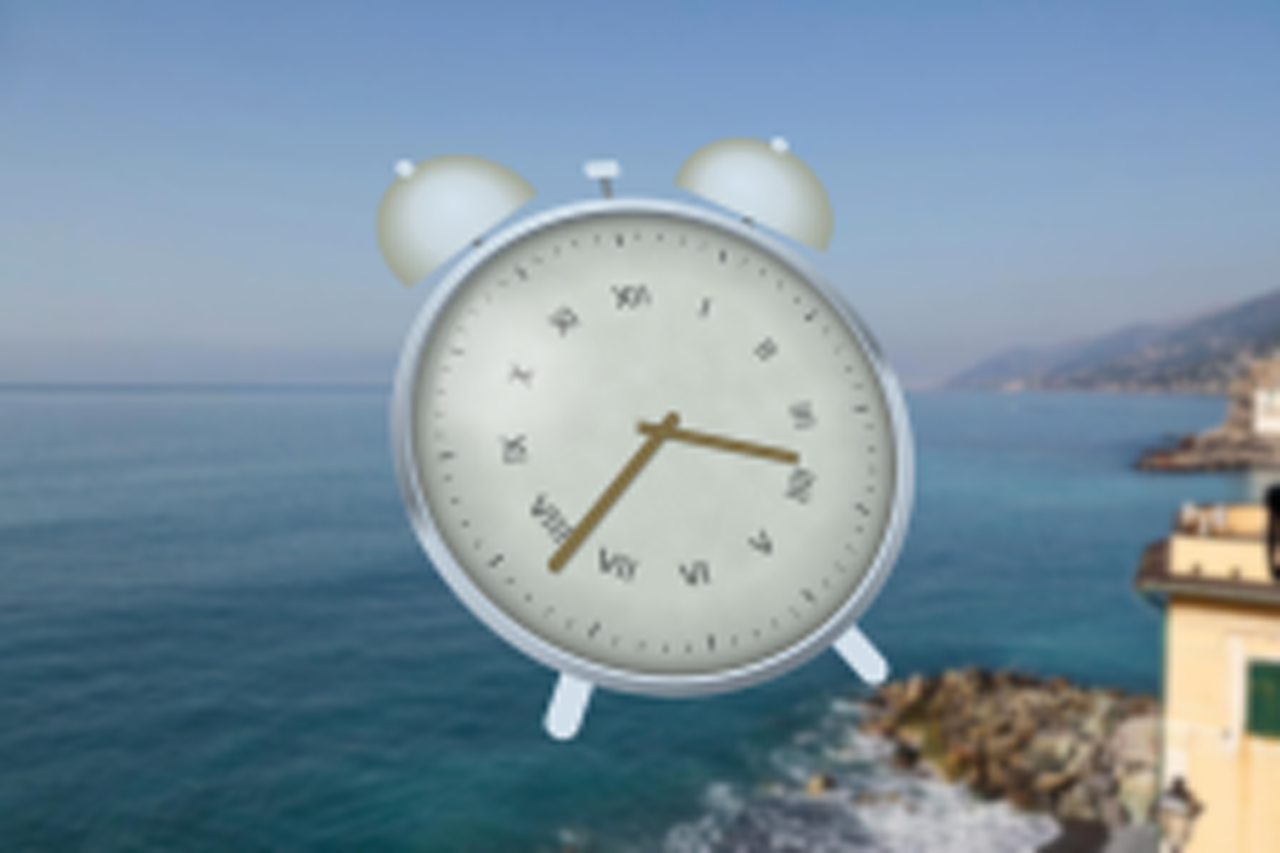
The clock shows **3:38**
